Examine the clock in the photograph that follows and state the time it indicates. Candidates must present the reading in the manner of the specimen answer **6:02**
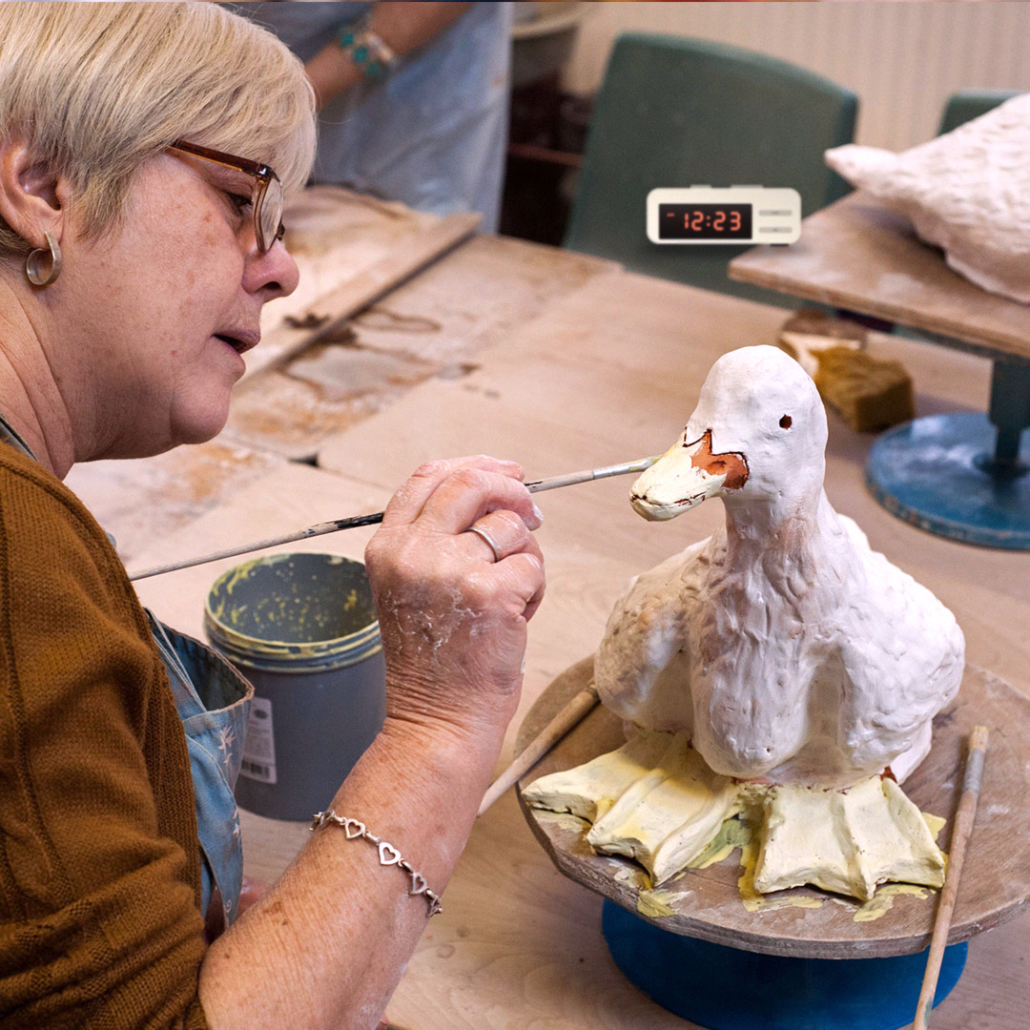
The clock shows **12:23**
